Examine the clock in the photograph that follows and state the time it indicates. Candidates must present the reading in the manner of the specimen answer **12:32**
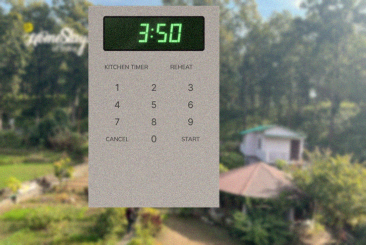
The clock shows **3:50**
